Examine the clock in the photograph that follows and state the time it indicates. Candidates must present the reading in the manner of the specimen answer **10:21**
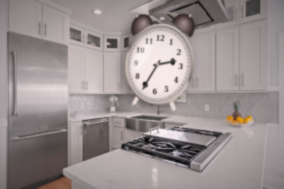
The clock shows **2:35**
